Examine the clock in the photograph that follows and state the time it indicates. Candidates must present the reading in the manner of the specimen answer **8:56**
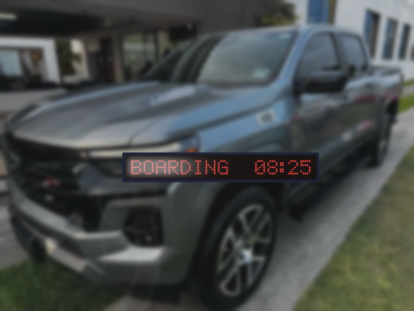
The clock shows **8:25**
